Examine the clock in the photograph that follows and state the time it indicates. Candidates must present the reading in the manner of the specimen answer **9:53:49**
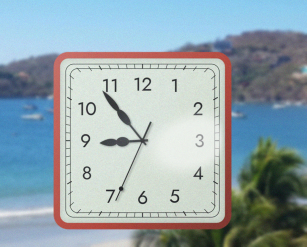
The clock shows **8:53:34**
